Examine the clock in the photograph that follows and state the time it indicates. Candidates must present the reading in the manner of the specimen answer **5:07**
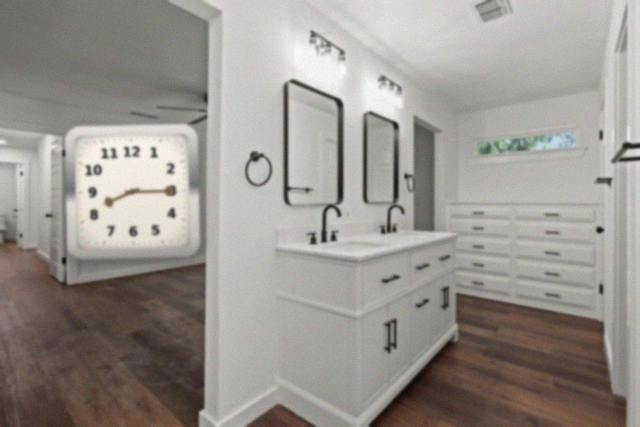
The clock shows **8:15**
